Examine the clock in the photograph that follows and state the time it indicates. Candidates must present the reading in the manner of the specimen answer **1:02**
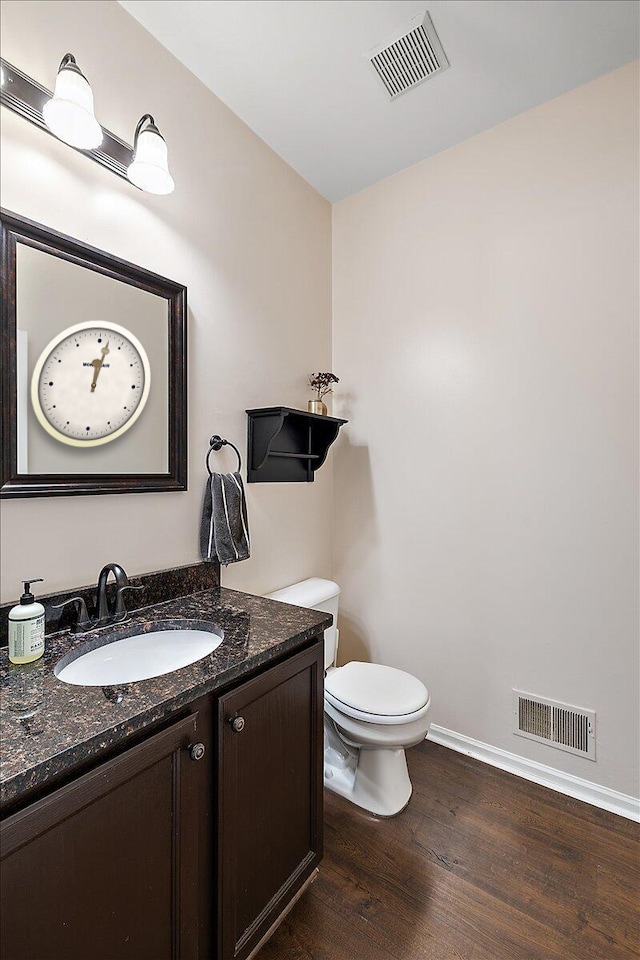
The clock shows **12:02**
